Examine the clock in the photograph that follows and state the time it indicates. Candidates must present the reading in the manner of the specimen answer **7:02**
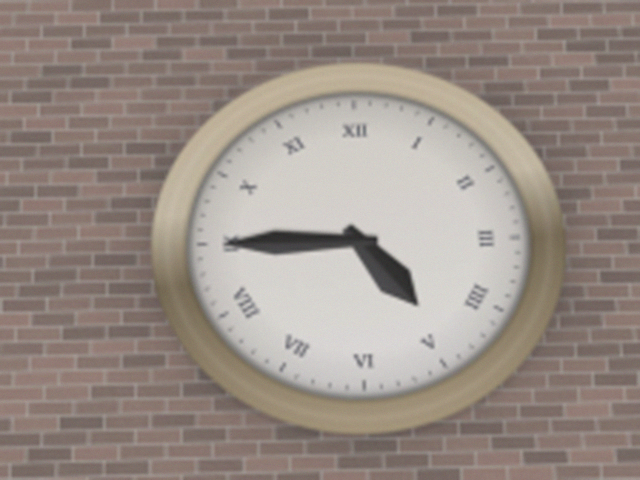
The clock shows **4:45**
